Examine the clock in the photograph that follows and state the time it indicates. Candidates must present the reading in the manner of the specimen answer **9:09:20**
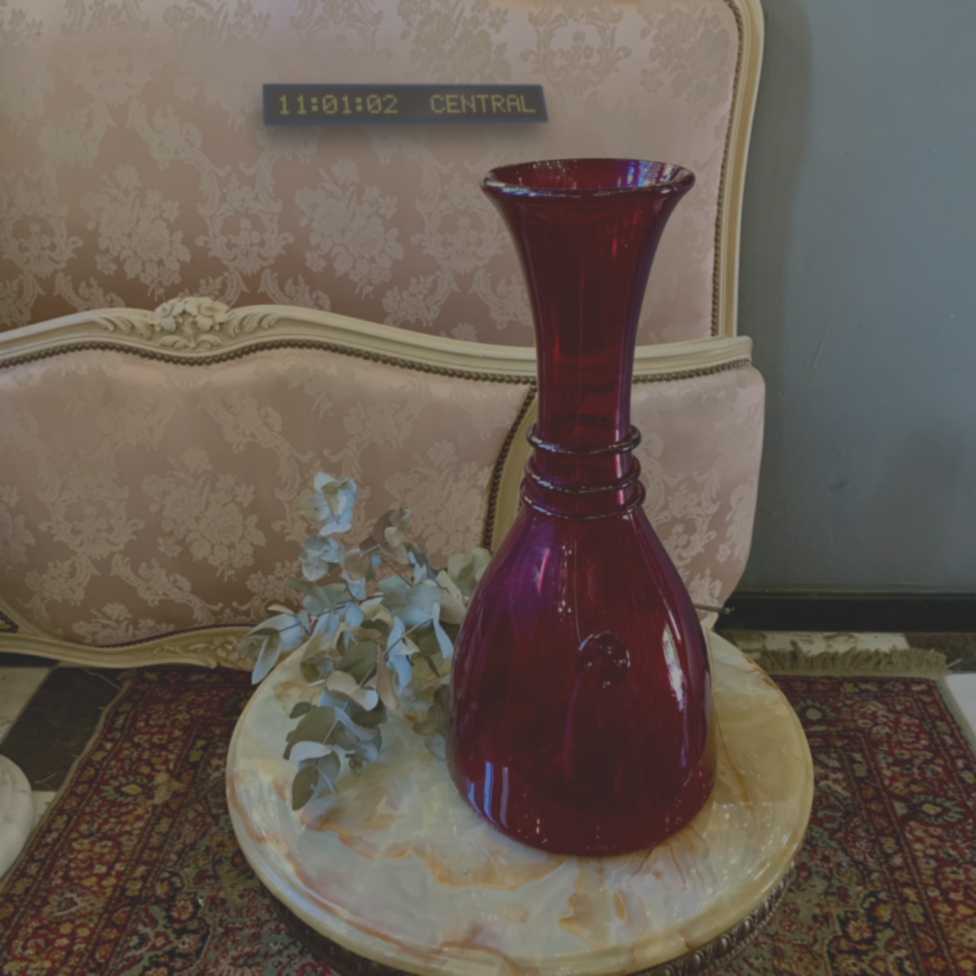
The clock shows **11:01:02**
